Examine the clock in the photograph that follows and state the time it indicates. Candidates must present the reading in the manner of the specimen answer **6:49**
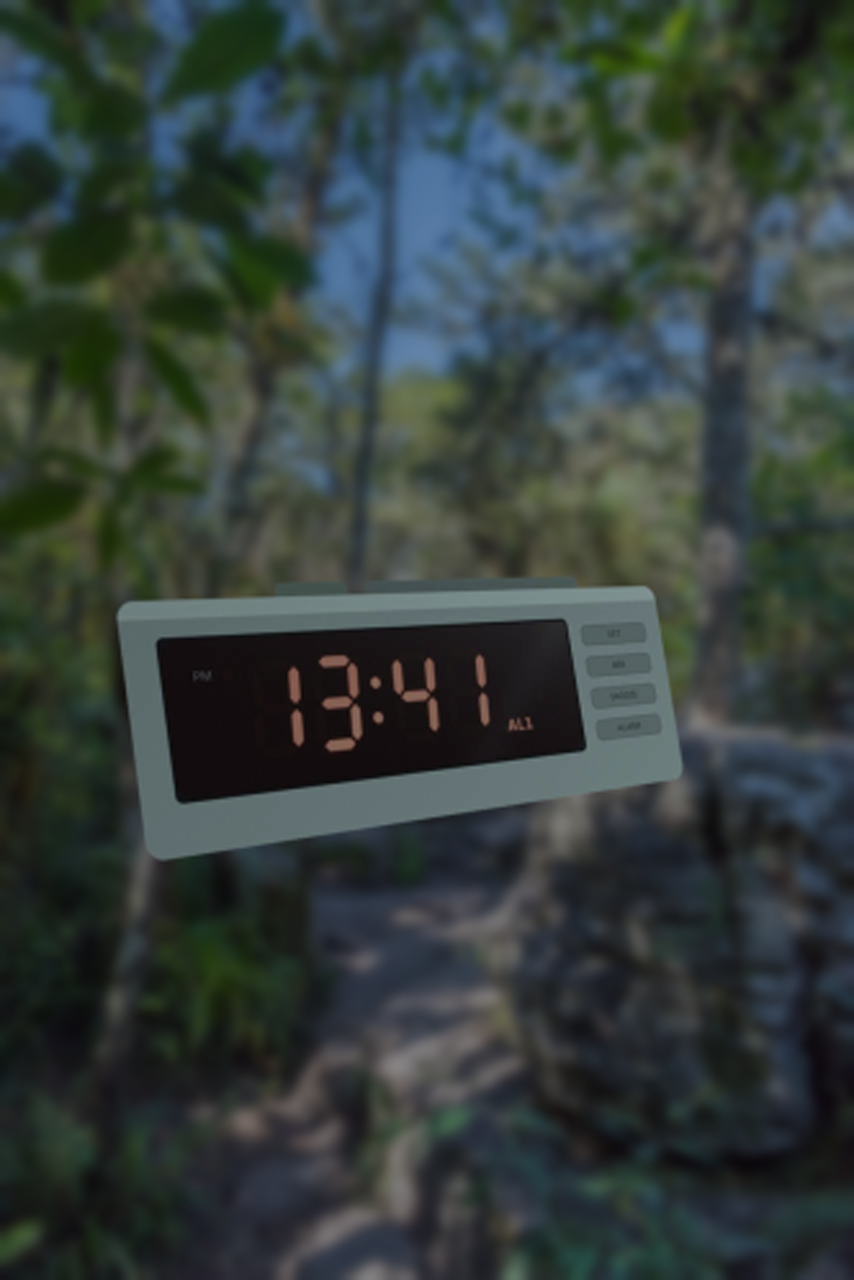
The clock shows **13:41**
